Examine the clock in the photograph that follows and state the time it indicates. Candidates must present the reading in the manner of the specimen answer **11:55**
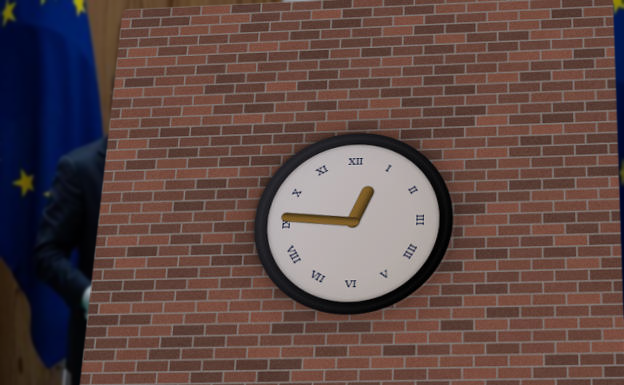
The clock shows **12:46**
